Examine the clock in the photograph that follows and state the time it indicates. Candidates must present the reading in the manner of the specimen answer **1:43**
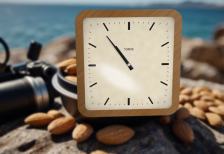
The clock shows **10:54**
